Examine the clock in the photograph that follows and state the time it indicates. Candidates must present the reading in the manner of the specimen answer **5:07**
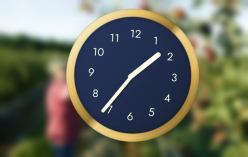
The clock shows **1:36**
